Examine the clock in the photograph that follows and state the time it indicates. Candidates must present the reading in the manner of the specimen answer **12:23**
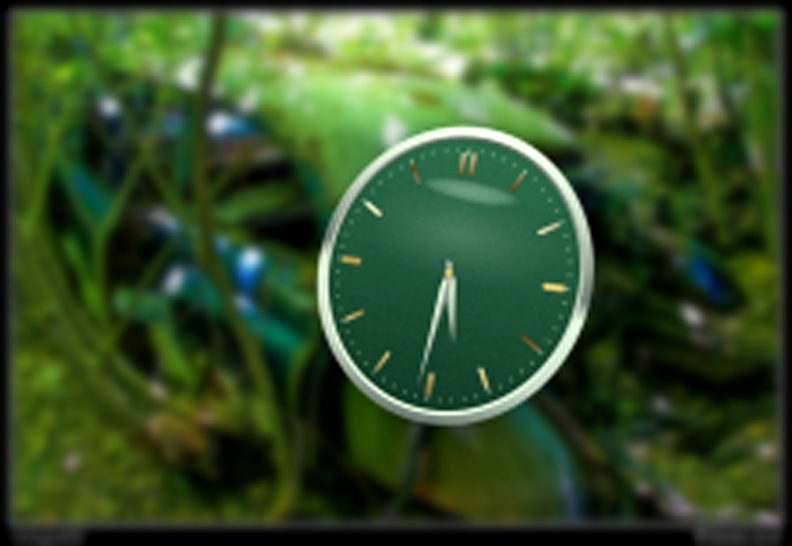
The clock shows **5:31**
